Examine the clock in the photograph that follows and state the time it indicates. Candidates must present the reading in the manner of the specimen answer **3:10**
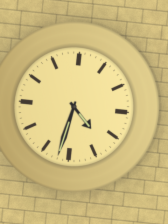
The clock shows **4:32**
